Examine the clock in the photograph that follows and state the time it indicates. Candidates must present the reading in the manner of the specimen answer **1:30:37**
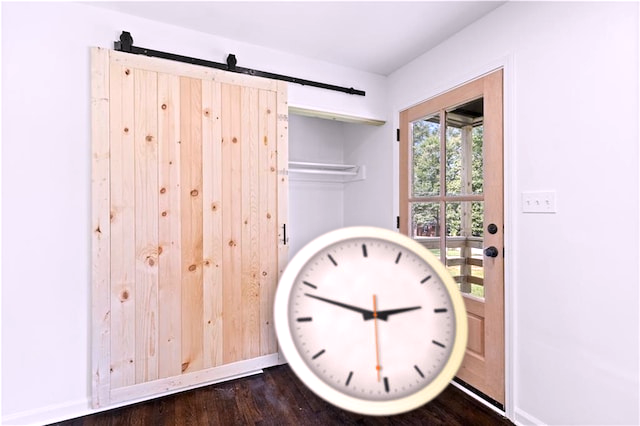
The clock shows **2:48:31**
